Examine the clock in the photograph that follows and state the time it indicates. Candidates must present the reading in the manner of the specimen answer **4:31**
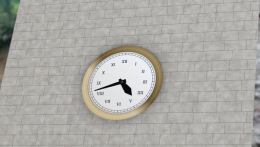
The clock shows **4:42**
